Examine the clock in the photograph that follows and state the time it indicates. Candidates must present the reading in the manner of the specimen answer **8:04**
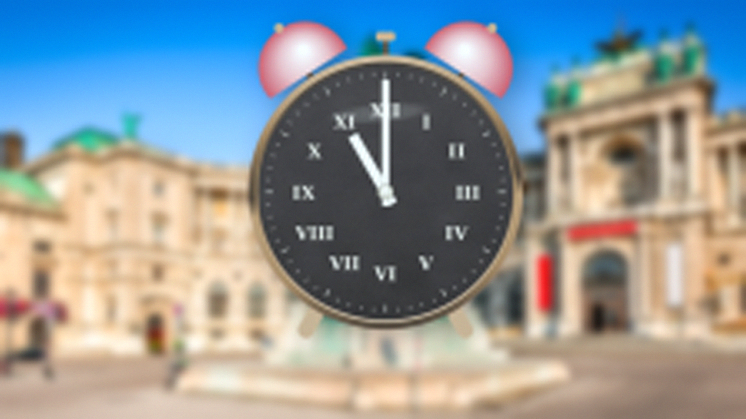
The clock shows **11:00**
